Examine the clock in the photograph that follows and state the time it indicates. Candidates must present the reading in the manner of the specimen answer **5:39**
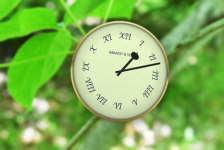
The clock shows **1:12**
